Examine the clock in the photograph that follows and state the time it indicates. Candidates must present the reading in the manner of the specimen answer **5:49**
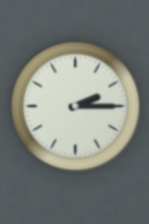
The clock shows **2:15**
